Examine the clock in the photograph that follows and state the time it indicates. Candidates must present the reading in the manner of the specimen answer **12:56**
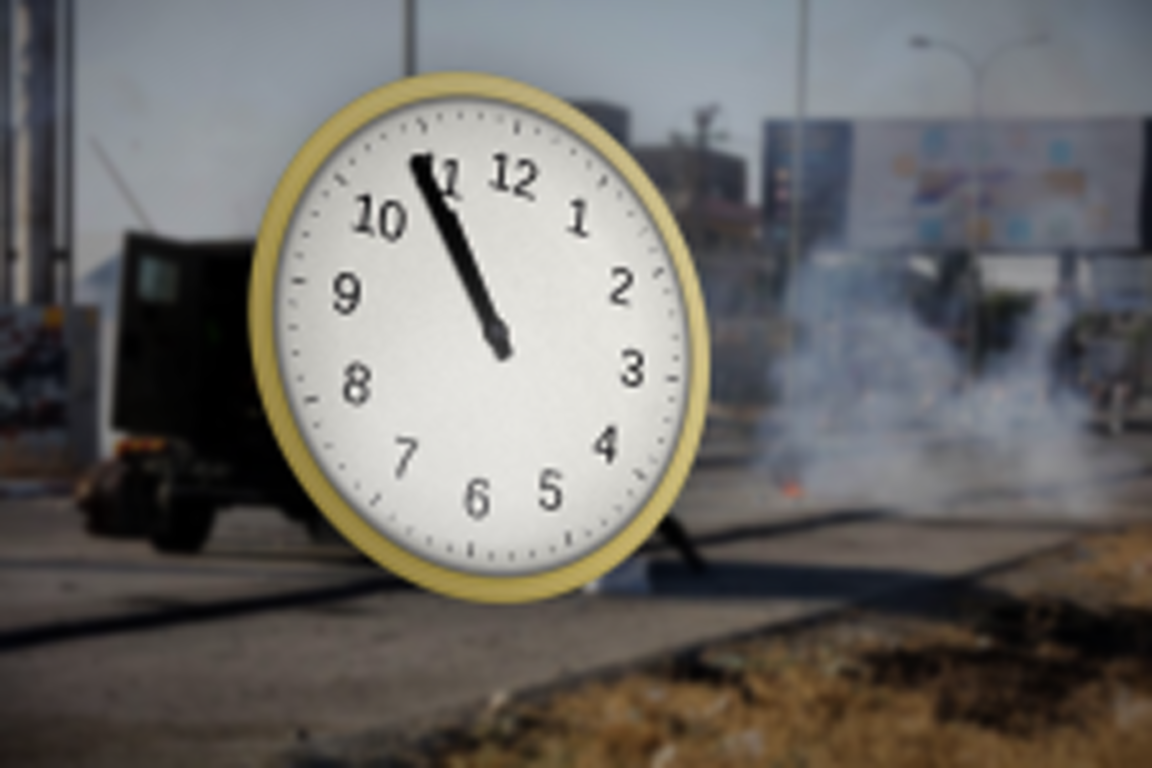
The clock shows **10:54**
